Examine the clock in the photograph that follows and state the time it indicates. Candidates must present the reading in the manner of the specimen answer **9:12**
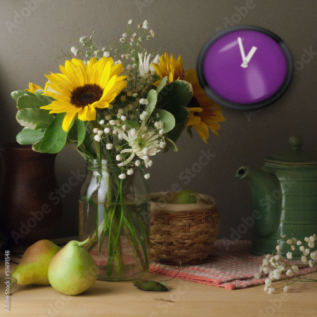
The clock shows **12:58**
